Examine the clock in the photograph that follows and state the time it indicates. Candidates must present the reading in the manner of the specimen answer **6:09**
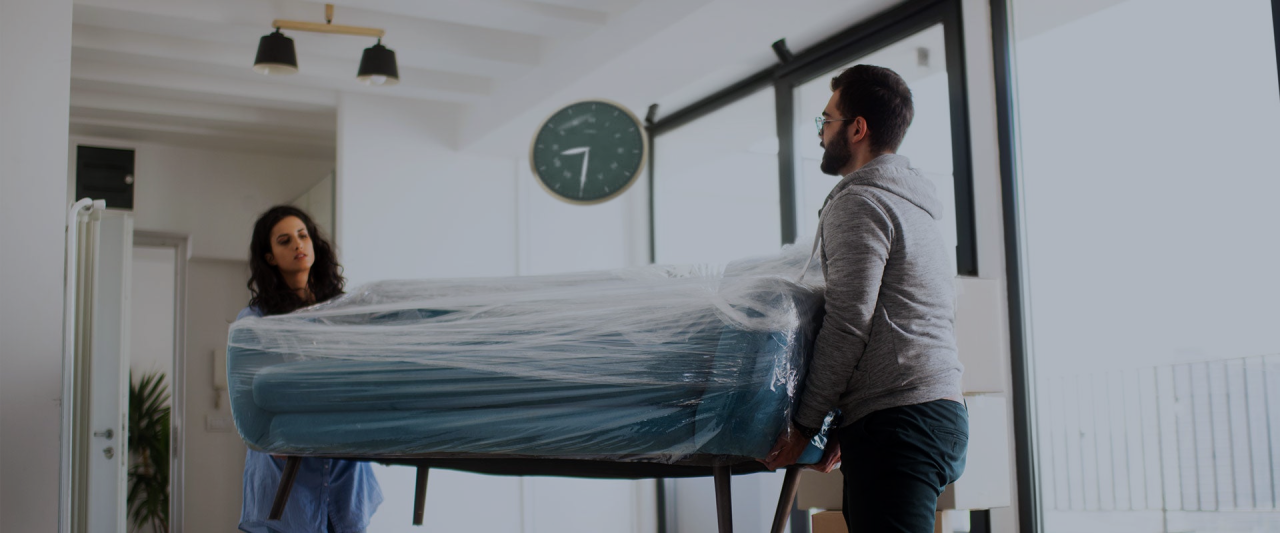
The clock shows **8:30**
